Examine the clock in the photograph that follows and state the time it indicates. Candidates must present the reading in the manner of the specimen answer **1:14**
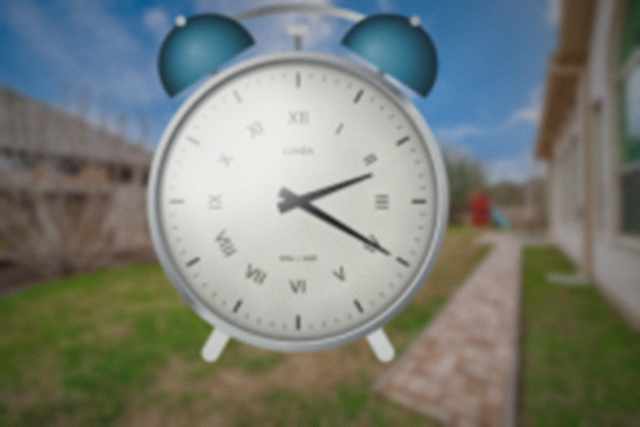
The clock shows **2:20**
